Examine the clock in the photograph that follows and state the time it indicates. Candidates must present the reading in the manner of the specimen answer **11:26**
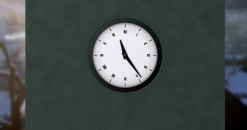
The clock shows **11:24**
